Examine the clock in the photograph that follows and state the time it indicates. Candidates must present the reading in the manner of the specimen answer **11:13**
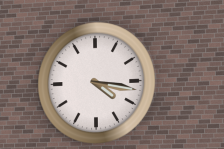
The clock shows **4:17**
